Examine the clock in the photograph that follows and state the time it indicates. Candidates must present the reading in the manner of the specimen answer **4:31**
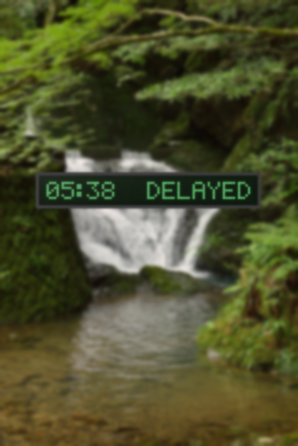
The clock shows **5:38**
